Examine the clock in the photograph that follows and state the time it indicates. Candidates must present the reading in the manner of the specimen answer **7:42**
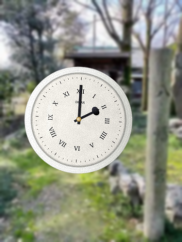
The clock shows **2:00**
